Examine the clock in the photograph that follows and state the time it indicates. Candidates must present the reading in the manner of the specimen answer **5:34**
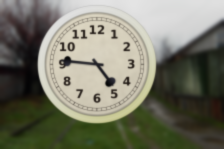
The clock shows **4:46**
